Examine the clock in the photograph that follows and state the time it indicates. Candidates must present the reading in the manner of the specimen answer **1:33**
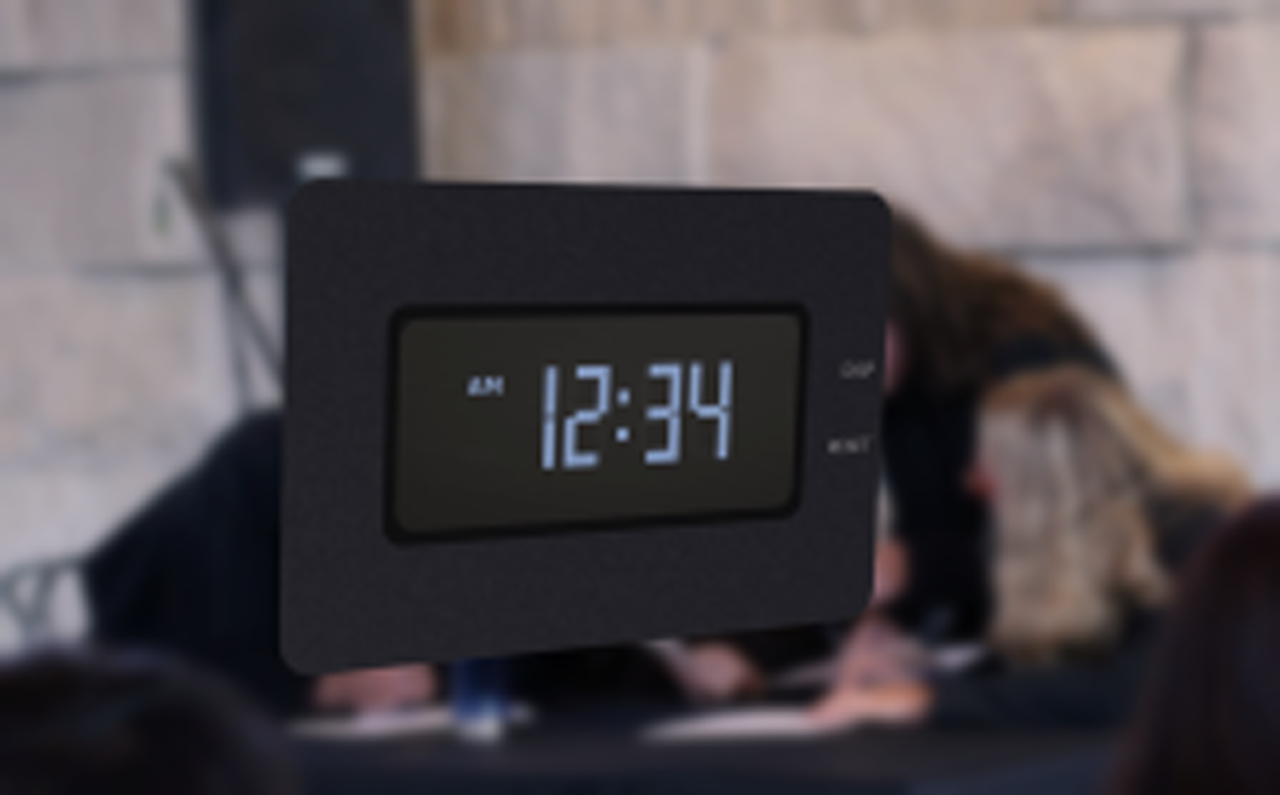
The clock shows **12:34**
